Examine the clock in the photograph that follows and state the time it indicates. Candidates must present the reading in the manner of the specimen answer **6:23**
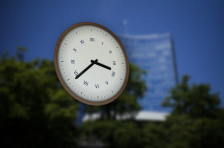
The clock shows **3:39**
